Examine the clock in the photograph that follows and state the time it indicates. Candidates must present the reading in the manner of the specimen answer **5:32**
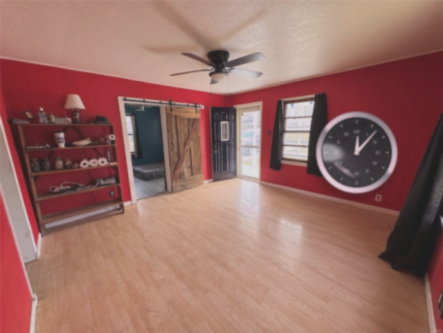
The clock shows **12:07**
